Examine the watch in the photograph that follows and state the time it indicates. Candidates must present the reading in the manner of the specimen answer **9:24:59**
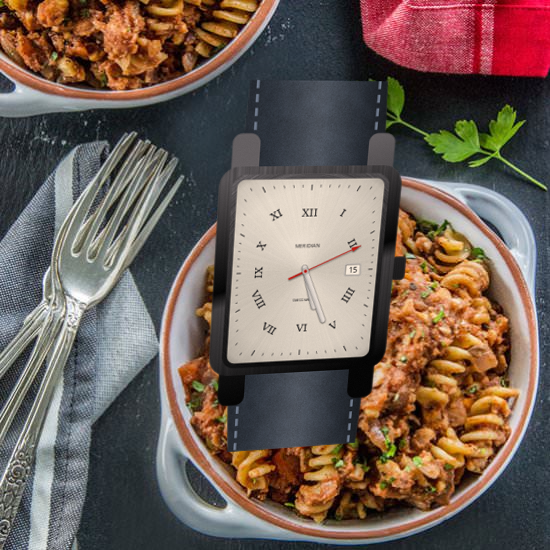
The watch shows **5:26:11**
